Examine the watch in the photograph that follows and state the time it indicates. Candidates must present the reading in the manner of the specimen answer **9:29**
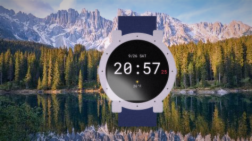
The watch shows **20:57**
